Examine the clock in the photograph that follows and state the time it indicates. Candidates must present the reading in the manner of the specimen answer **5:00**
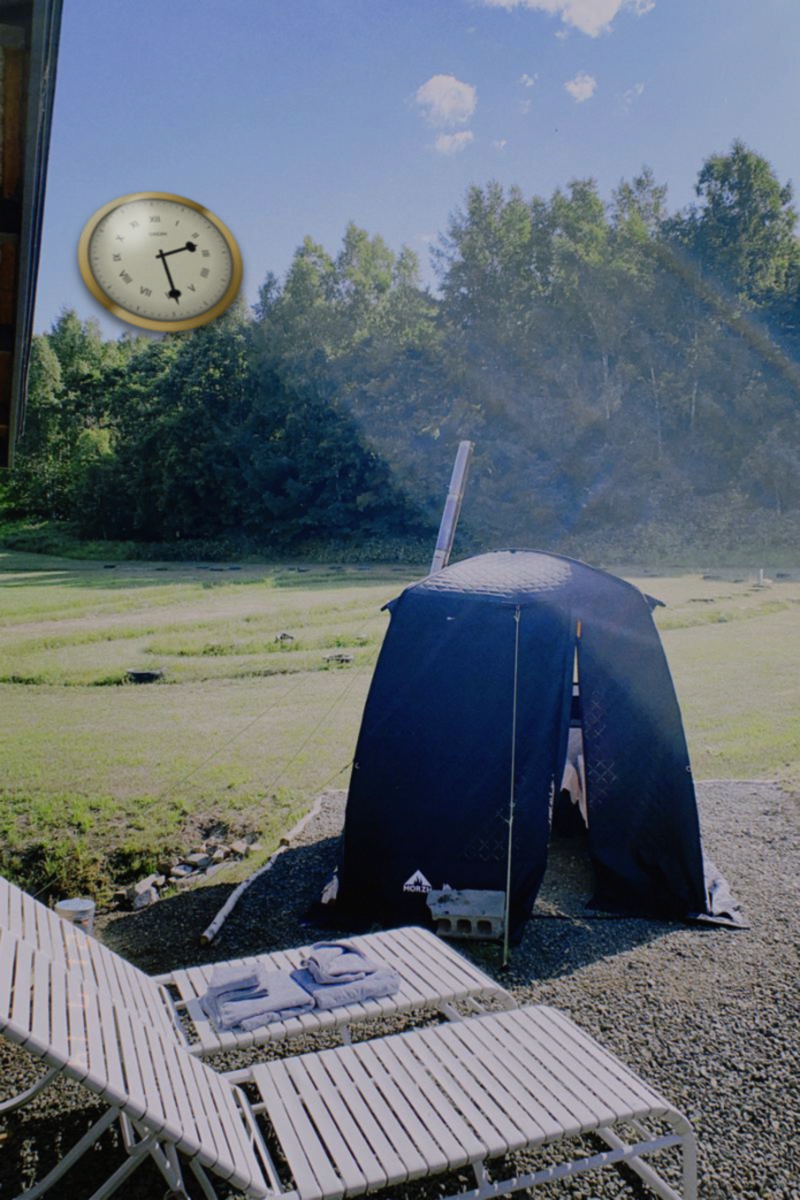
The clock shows **2:29**
